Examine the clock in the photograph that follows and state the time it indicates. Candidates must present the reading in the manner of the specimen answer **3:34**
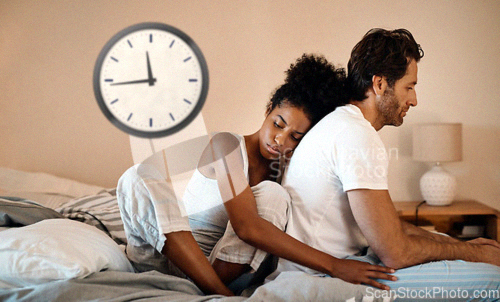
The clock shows **11:44**
